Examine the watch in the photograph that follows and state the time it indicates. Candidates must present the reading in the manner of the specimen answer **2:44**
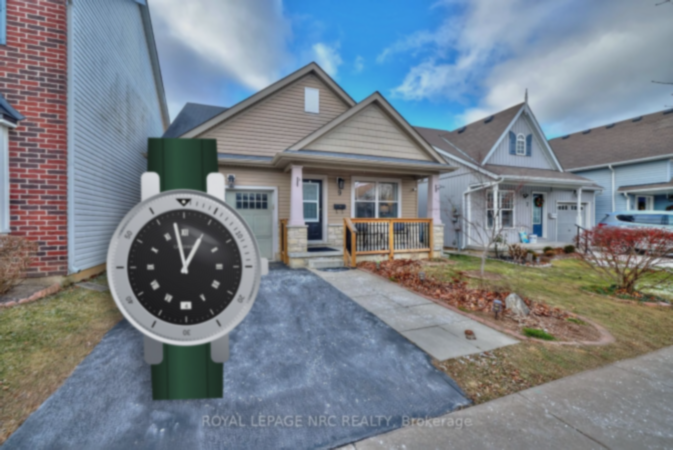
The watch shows **12:58**
